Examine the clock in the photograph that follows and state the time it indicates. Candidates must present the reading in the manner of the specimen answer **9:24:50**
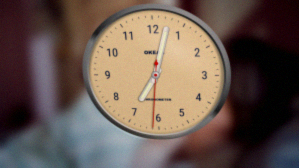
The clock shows **7:02:31**
